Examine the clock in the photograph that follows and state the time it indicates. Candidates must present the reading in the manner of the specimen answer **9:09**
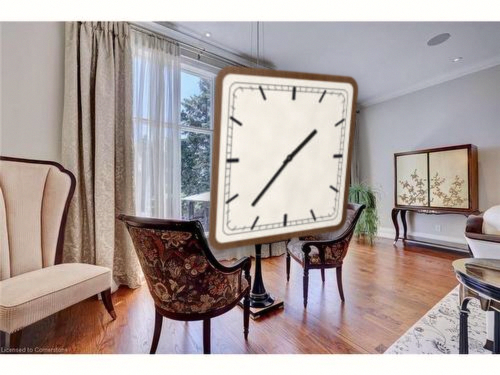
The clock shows **1:37**
